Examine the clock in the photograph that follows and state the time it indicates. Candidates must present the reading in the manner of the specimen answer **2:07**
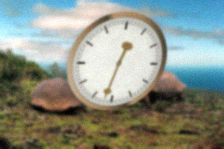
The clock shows **12:32**
